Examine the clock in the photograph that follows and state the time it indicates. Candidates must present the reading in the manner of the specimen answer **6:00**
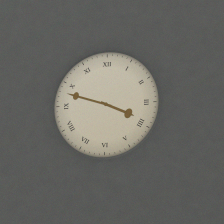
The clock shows **3:48**
